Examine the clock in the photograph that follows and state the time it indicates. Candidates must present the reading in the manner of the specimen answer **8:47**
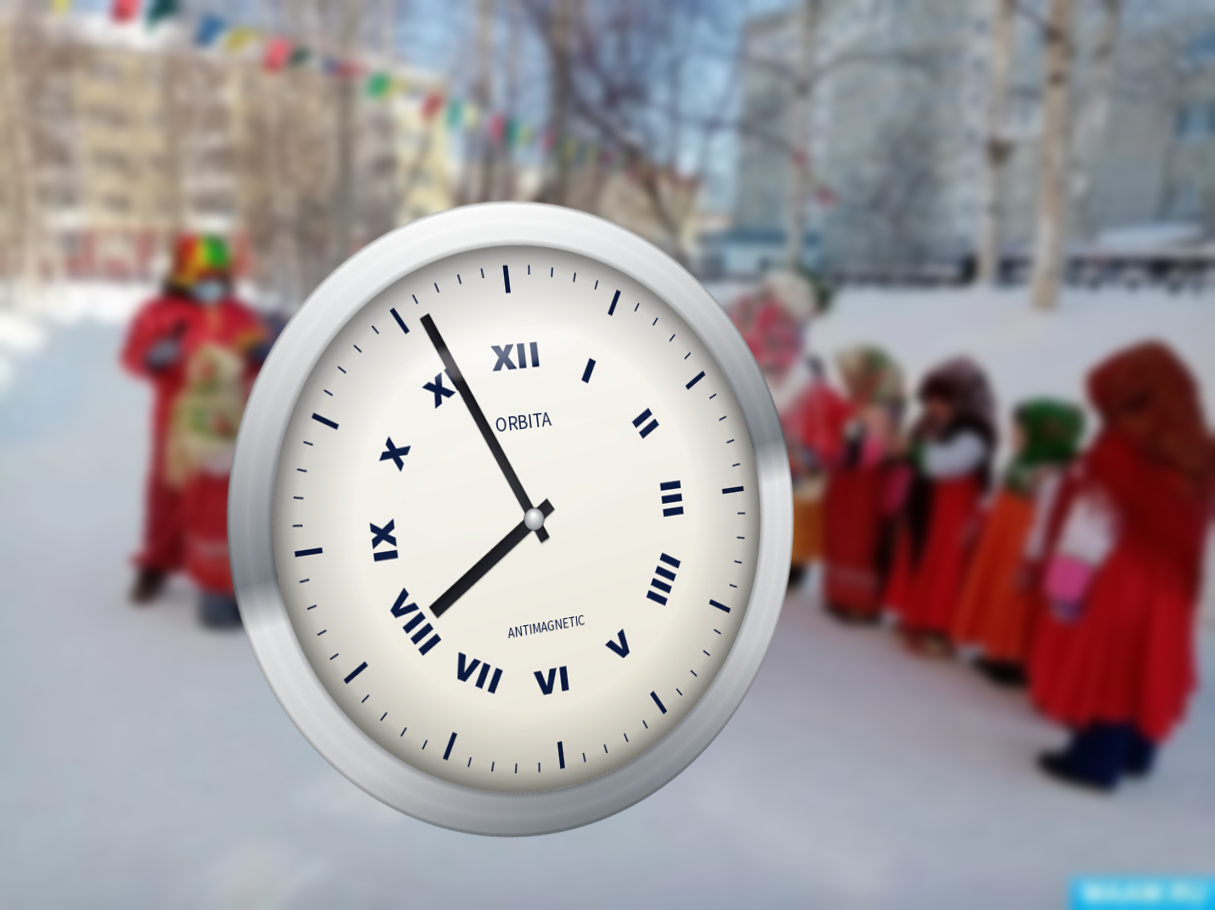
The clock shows **7:56**
